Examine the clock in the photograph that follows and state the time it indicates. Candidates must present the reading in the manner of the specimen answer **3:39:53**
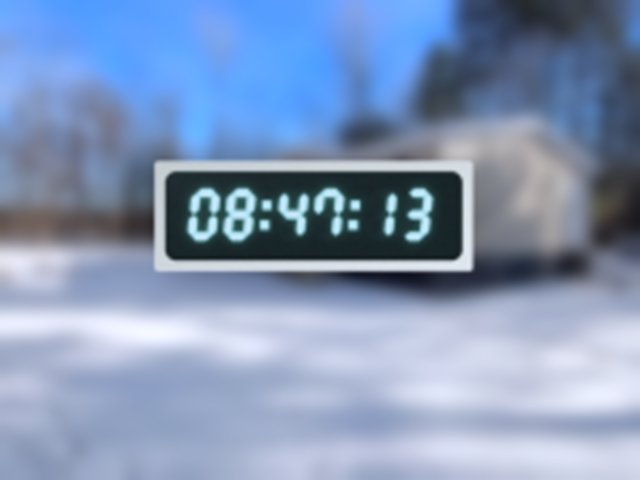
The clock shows **8:47:13**
